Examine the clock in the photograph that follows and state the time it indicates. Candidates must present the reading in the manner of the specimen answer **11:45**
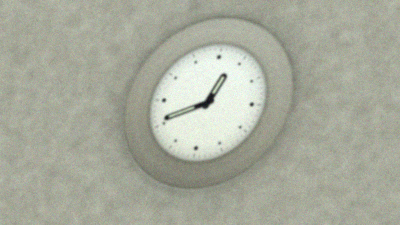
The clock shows **12:41**
